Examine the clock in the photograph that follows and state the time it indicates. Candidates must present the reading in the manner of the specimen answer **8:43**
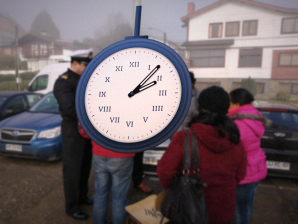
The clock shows **2:07**
